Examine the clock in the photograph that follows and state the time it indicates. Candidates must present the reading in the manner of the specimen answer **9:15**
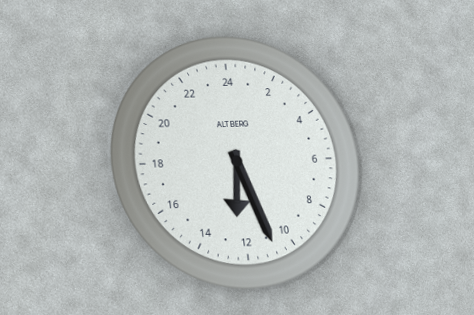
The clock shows **12:27**
